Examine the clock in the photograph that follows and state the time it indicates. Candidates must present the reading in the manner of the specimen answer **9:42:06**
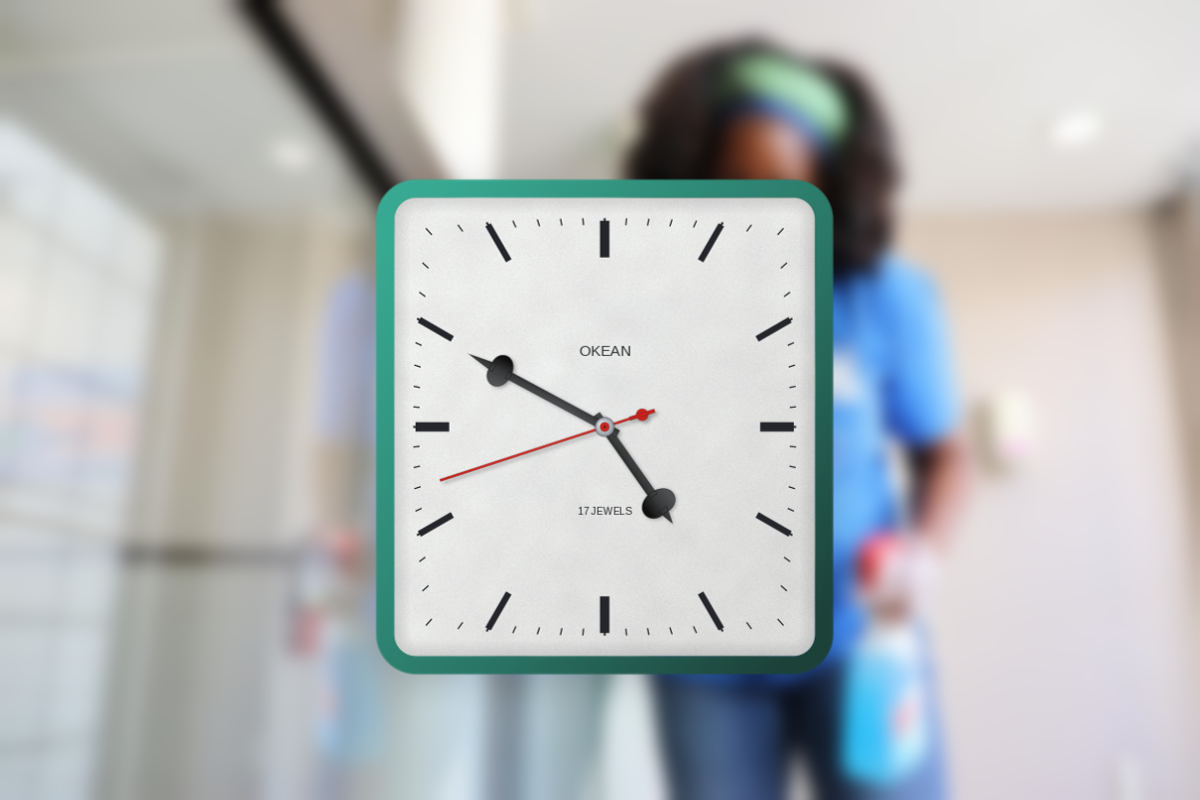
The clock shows **4:49:42**
